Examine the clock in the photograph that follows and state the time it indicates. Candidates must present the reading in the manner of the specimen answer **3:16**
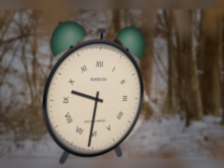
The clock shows **9:31**
